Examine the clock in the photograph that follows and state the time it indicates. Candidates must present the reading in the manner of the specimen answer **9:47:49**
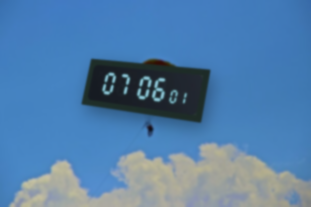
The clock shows **7:06:01**
